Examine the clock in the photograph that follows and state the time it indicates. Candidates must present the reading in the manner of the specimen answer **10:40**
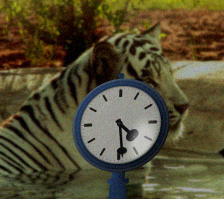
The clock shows **4:29**
